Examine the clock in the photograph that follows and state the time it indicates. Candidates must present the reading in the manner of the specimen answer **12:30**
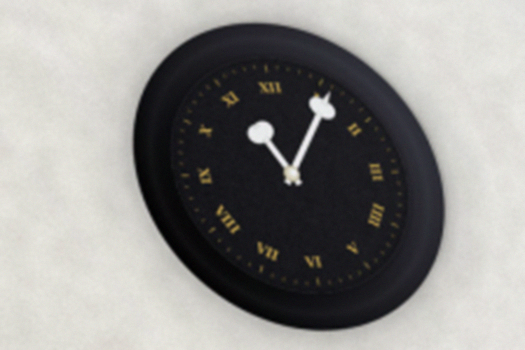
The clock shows **11:06**
